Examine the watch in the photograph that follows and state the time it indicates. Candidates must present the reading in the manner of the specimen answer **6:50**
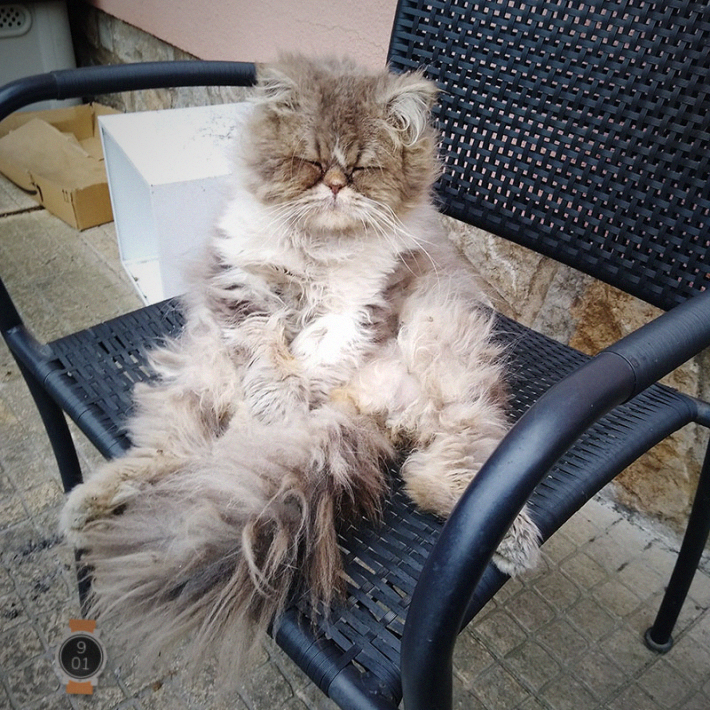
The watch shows **9:01**
